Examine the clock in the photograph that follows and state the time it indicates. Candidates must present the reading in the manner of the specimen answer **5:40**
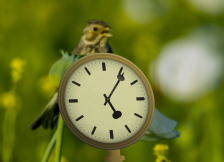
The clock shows **5:06**
